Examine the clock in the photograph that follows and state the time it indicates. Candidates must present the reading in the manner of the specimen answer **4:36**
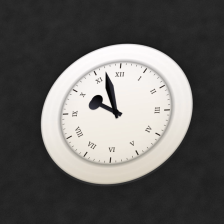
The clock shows **9:57**
